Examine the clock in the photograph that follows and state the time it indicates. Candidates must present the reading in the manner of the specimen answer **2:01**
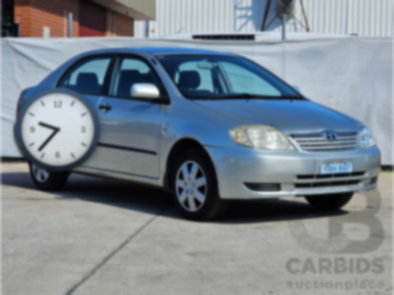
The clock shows **9:37**
